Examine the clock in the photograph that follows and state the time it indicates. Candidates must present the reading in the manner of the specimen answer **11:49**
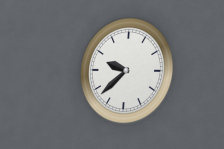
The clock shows **9:38**
